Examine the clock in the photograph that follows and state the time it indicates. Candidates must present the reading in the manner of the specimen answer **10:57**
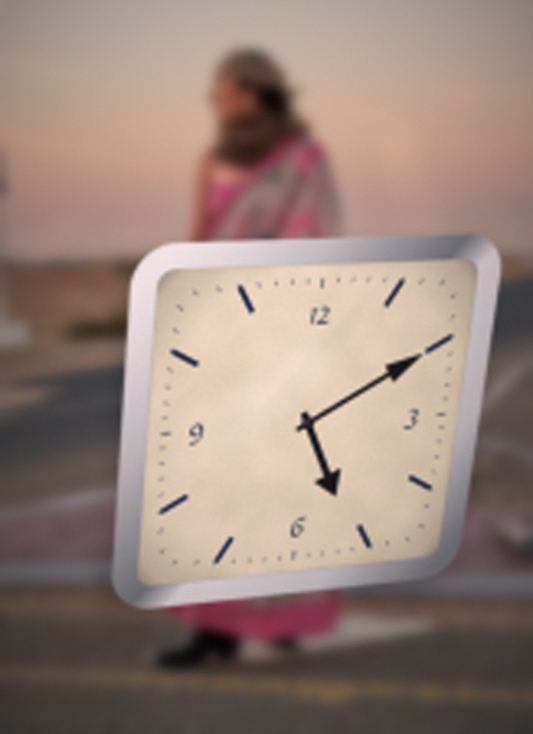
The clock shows **5:10**
